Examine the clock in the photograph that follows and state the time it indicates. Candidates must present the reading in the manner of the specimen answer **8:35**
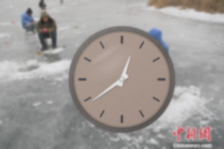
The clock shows **12:39**
